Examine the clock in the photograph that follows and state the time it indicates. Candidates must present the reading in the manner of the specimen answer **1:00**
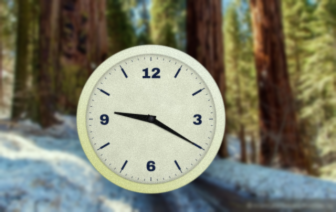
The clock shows **9:20**
